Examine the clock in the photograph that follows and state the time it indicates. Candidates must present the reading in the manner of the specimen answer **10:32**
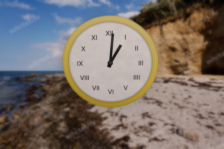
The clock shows **1:01**
